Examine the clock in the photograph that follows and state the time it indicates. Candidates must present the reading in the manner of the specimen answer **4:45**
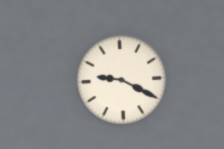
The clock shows **9:20**
